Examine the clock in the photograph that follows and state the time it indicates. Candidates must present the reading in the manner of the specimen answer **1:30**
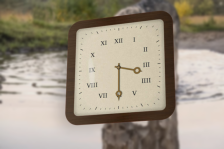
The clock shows **3:30**
